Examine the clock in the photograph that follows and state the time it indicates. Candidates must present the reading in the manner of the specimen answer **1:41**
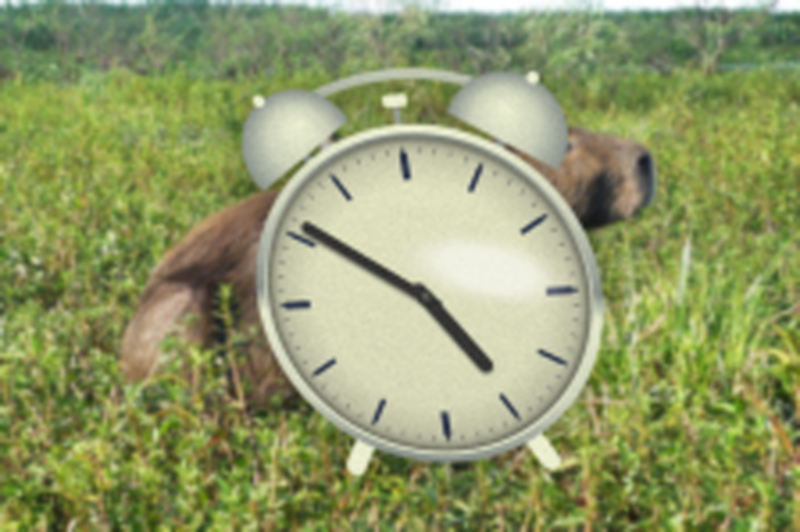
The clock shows **4:51**
